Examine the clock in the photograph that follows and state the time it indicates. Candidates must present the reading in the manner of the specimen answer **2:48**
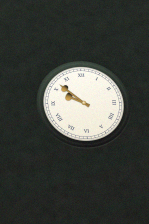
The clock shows **9:52**
